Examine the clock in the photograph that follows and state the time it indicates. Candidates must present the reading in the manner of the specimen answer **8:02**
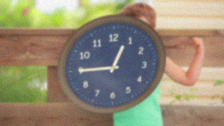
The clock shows **12:45**
